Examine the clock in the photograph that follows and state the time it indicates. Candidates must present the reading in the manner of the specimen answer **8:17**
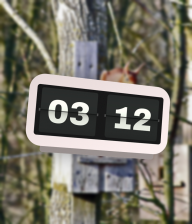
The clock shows **3:12**
